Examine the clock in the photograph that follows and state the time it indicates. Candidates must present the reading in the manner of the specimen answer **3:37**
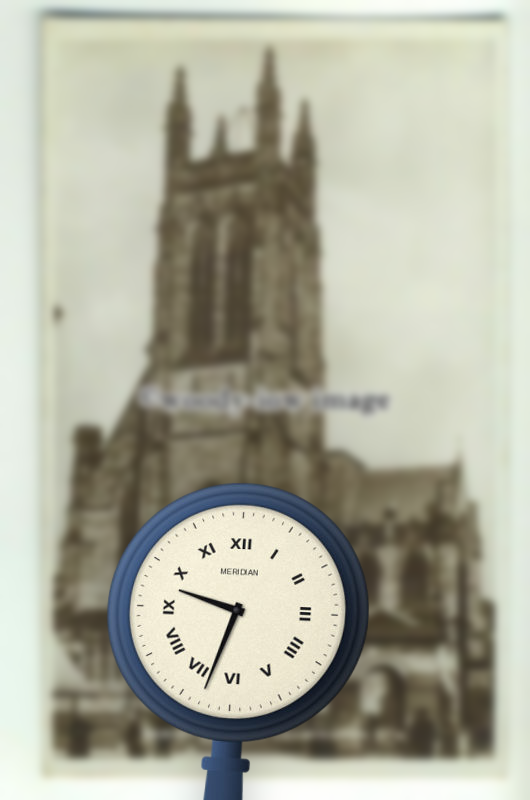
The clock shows **9:33**
